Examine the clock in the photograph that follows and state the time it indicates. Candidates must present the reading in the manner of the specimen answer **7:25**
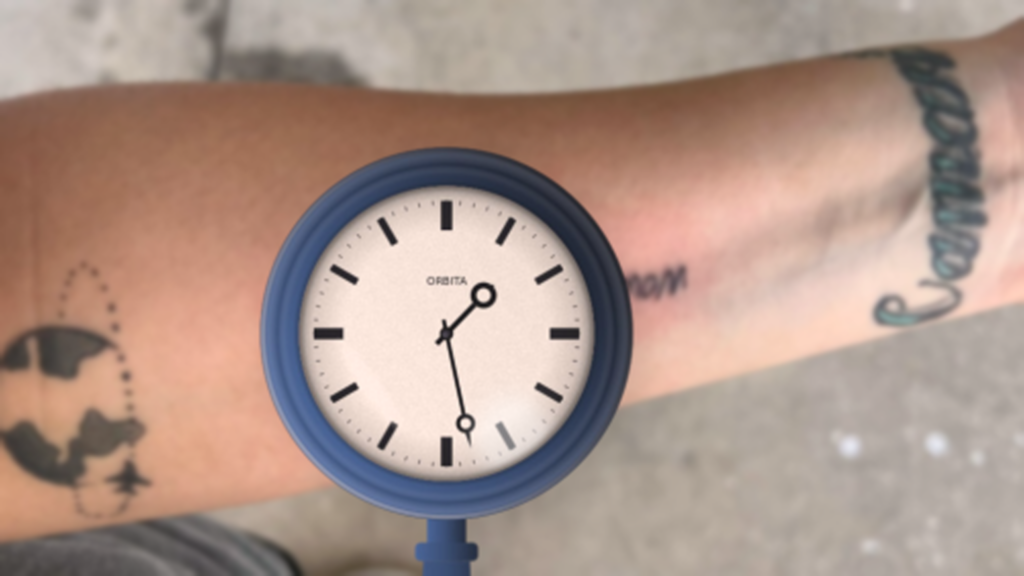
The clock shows **1:28**
